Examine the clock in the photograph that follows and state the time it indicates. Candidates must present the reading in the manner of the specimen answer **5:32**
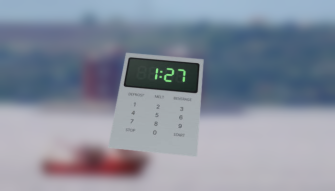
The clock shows **1:27**
